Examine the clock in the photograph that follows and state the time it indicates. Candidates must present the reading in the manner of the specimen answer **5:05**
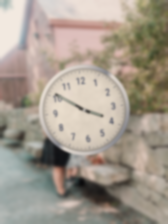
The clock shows **3:51**
